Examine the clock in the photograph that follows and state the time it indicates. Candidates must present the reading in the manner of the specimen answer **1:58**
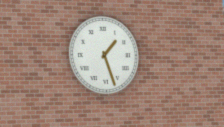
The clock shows **1:27**
